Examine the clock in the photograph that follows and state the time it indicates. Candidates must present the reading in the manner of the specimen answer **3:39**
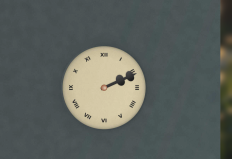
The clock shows **2:11**
